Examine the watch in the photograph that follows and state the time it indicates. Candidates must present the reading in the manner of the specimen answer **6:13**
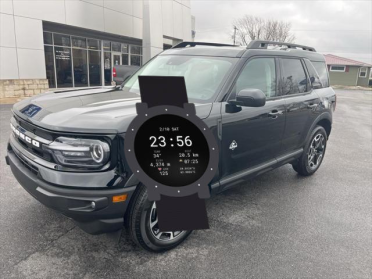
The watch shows **23:56**
